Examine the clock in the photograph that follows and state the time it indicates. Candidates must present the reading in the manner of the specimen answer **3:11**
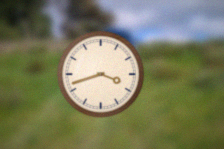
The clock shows **3:42**
